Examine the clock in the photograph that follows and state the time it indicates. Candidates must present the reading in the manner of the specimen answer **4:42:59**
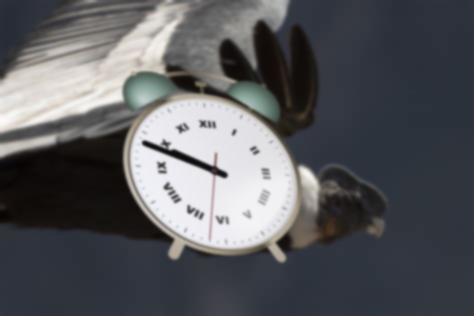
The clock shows **9:48:32**
